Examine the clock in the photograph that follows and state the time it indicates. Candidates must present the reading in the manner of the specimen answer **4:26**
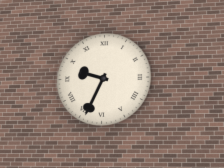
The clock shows **9:34**
